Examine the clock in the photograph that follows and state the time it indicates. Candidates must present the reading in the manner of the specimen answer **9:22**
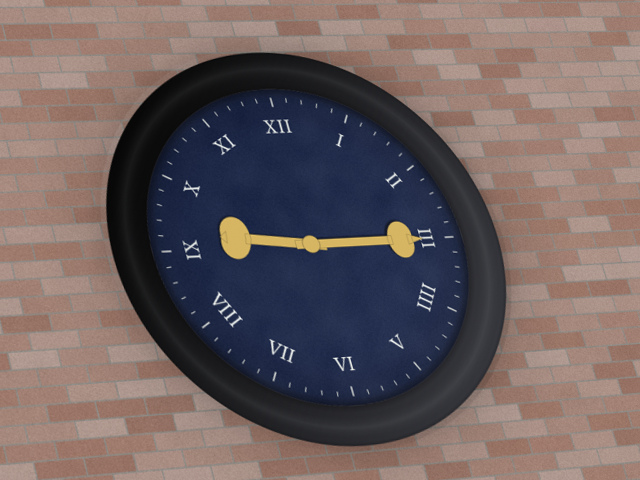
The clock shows **9:15**
